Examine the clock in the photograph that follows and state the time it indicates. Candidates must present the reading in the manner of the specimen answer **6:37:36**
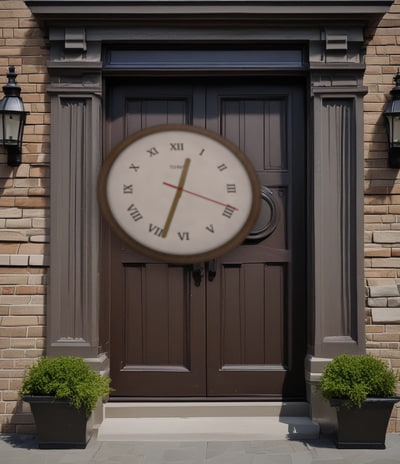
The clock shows **12:33:19**
